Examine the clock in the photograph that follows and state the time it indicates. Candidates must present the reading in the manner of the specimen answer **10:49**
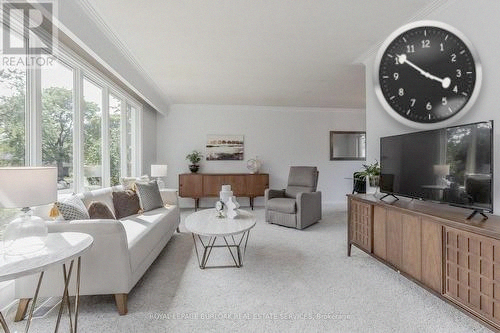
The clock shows **3:51**
